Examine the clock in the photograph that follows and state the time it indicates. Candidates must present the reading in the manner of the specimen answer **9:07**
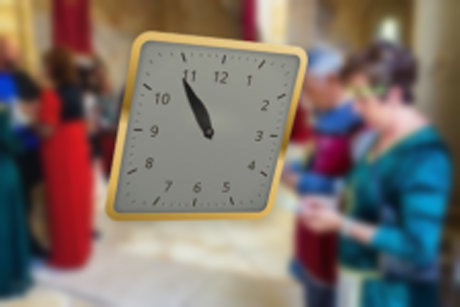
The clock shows **10:54**
